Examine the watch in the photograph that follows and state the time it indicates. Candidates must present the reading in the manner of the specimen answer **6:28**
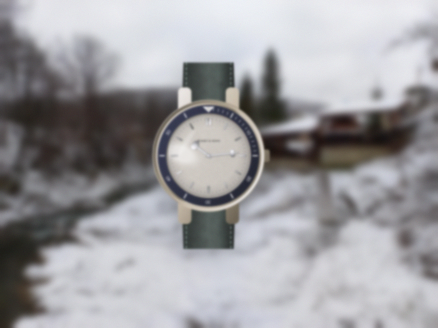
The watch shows **10:14**
